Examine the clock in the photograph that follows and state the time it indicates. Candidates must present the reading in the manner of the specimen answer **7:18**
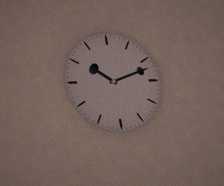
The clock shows **10:12**
